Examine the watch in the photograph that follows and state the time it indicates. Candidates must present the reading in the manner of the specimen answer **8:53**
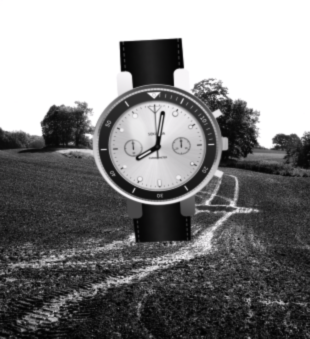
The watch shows **8:02**
